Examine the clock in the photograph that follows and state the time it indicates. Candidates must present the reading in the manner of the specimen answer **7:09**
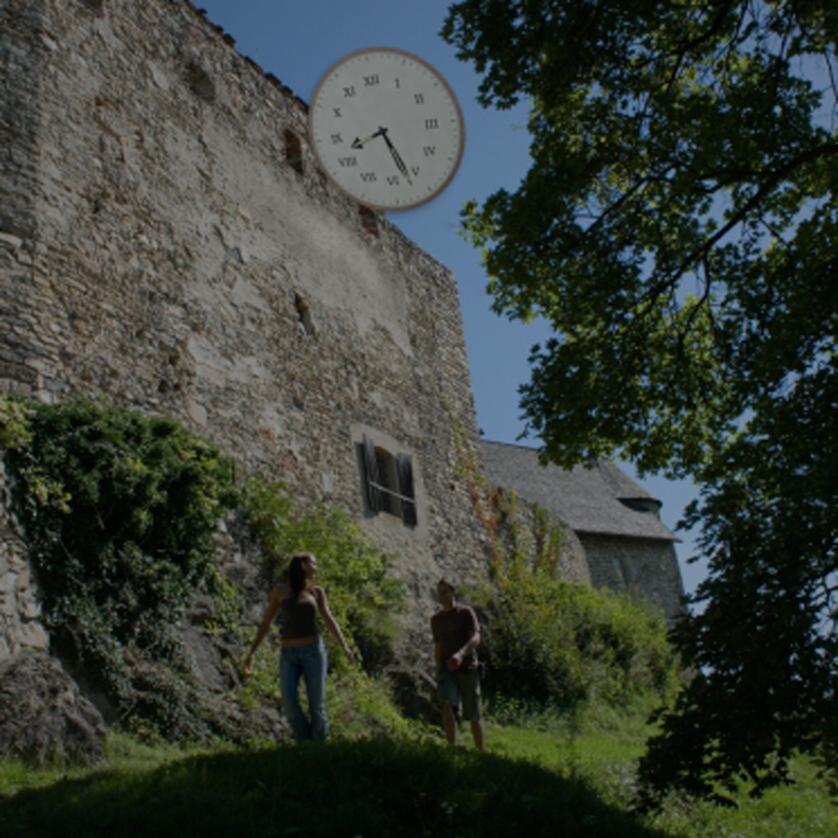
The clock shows **8:27**
